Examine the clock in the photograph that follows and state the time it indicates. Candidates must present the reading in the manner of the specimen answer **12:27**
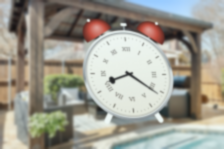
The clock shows **8:21**
